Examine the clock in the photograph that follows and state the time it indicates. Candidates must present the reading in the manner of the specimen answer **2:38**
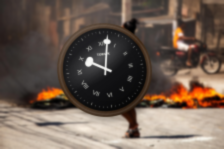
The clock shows **10:02**
